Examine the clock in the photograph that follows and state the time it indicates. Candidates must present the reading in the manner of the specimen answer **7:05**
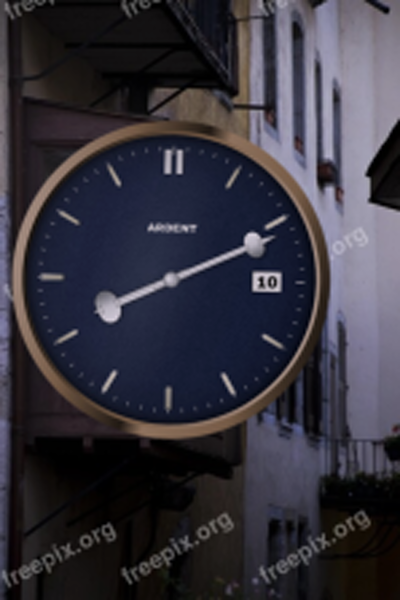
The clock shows **8:11**
